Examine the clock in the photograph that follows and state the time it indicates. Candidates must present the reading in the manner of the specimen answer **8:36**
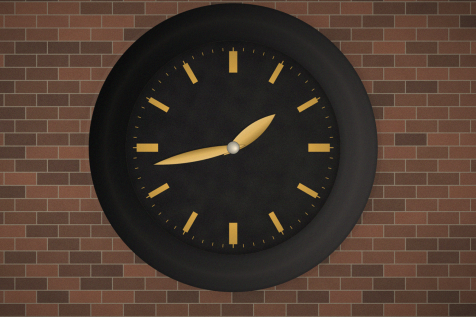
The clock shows **1:43**
